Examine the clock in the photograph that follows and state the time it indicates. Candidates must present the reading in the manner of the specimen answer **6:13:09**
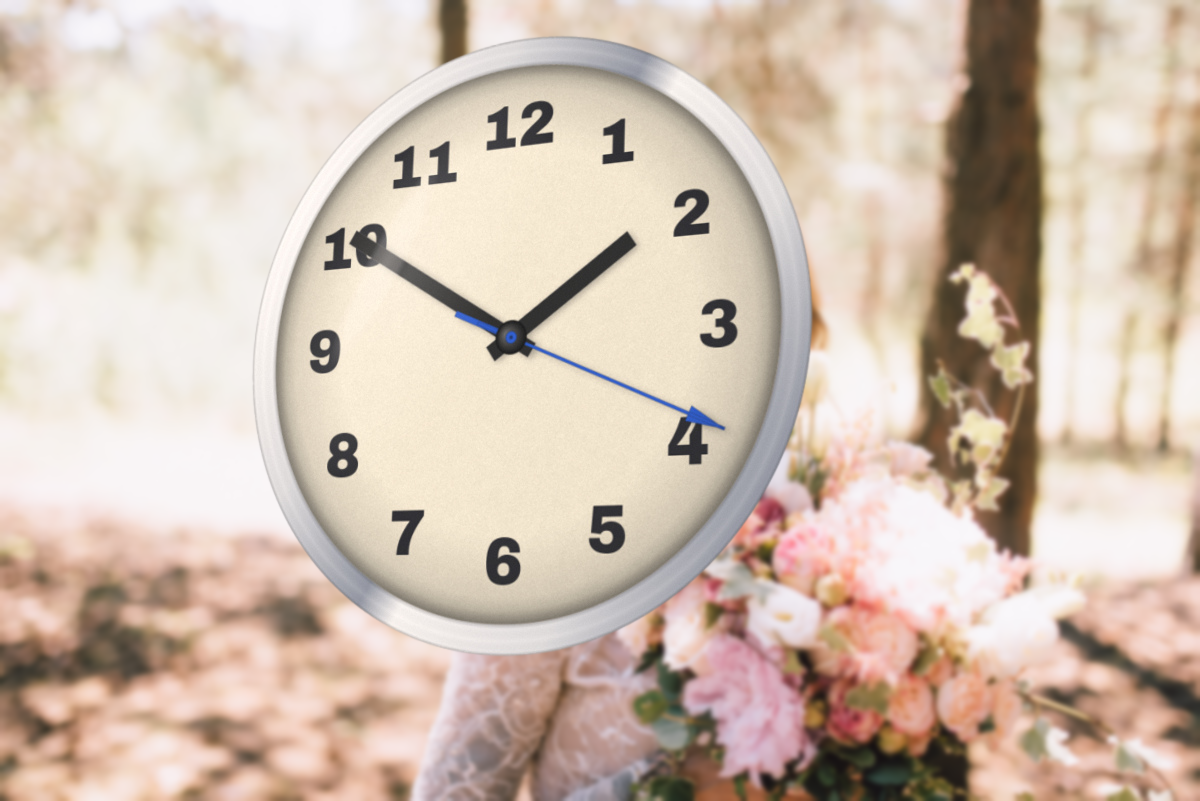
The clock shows **1:50:19**
